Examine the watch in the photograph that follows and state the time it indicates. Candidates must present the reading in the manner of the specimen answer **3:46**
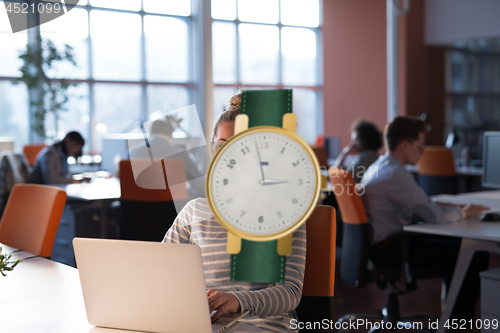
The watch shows **2:58**
